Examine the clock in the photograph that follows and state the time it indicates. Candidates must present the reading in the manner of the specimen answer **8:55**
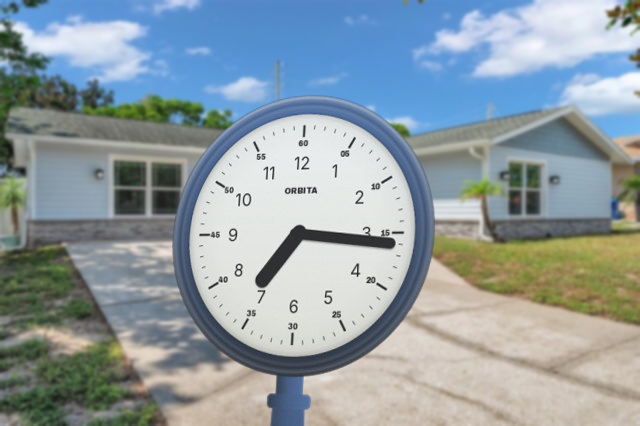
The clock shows **7:16**
